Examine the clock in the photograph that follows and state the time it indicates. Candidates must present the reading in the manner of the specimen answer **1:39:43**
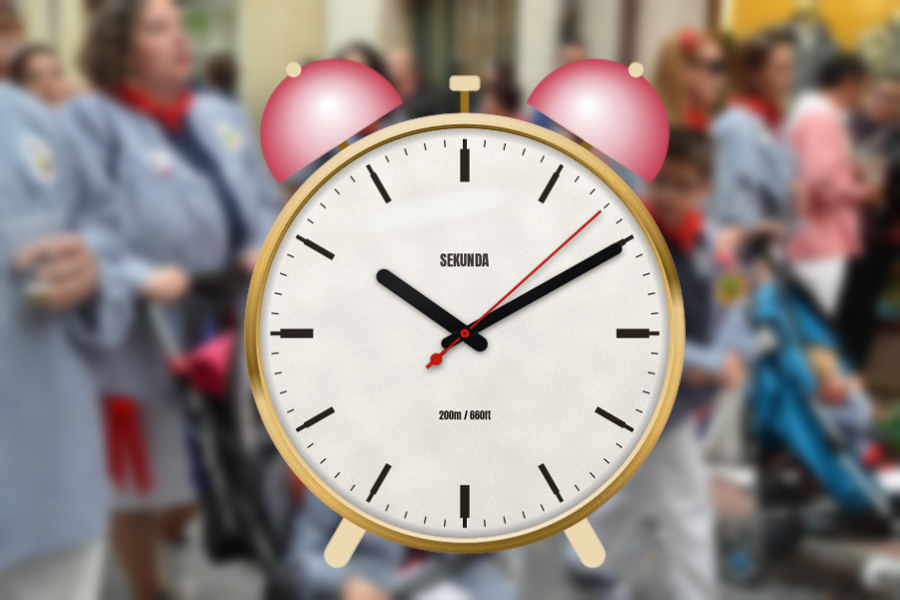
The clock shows **10:10:08**
